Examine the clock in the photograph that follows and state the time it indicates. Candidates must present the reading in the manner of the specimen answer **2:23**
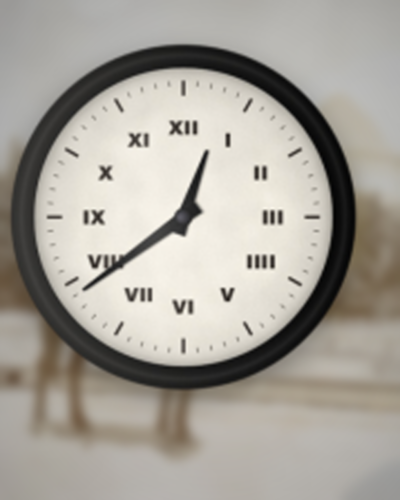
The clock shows **12:39**
